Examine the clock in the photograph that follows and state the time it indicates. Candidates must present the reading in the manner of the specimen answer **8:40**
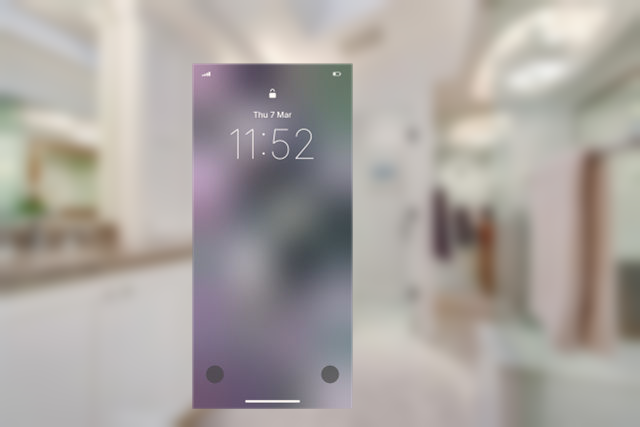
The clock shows **11:52**
